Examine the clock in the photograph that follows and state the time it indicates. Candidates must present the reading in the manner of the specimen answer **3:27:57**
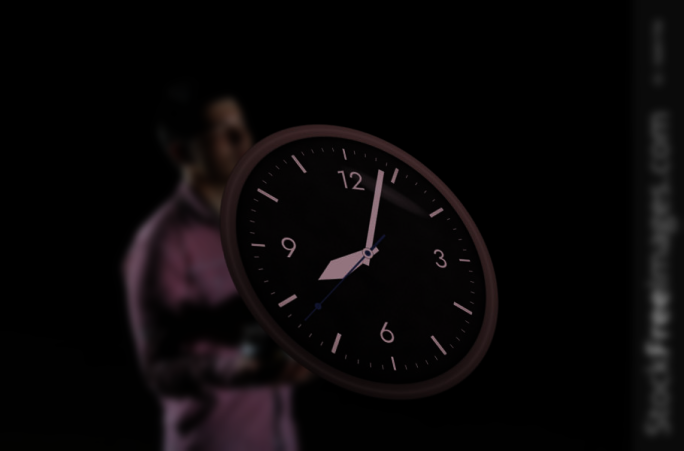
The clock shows **8:03:38**
